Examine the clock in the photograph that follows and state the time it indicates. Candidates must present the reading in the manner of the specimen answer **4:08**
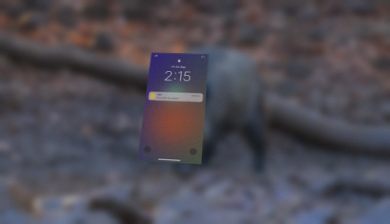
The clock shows **2:15**
